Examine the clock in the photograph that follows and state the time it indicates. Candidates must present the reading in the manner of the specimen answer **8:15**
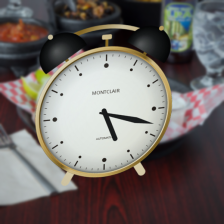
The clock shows **5:18**
